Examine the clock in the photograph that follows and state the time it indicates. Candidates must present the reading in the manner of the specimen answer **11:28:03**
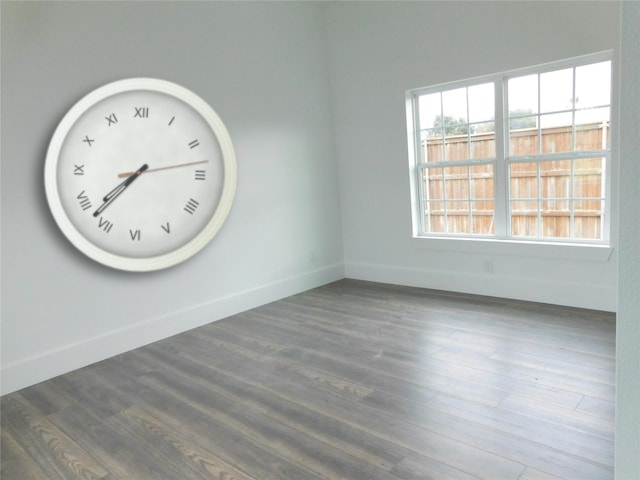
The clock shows **7:37:13**
